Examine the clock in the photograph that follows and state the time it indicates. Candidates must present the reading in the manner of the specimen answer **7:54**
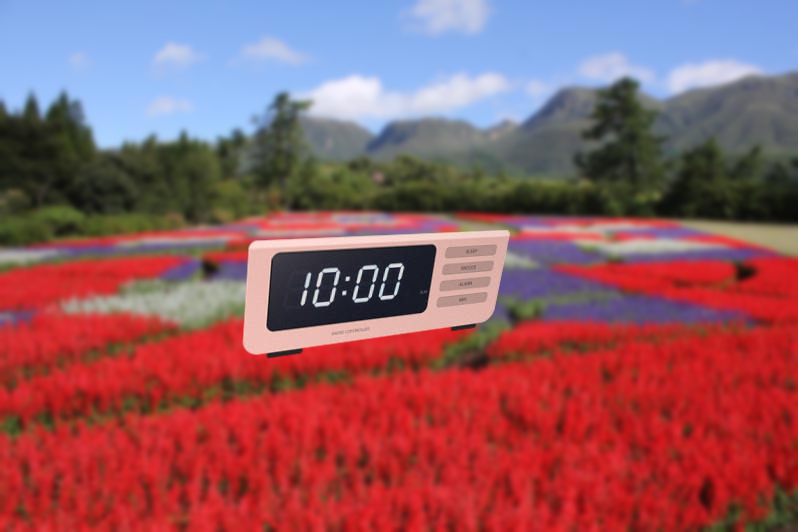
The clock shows **10:00**
